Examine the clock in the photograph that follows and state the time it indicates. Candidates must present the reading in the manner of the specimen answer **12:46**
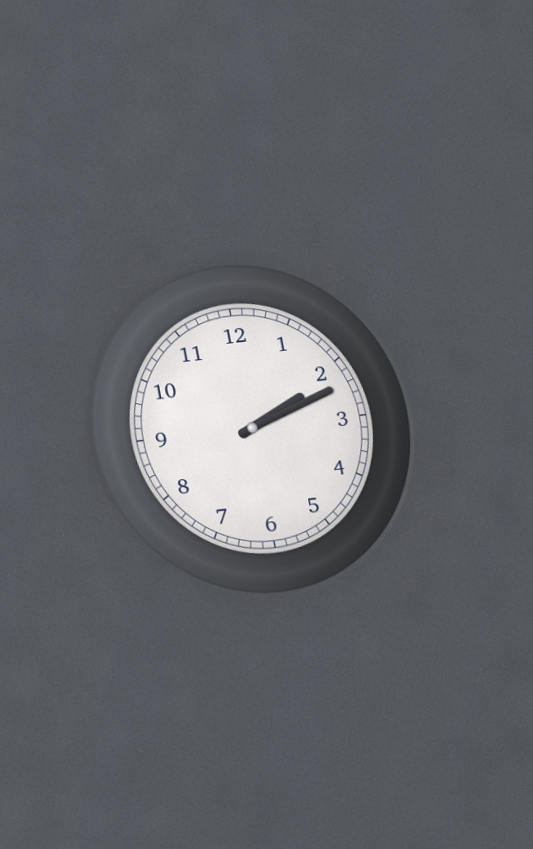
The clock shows **2:12**
